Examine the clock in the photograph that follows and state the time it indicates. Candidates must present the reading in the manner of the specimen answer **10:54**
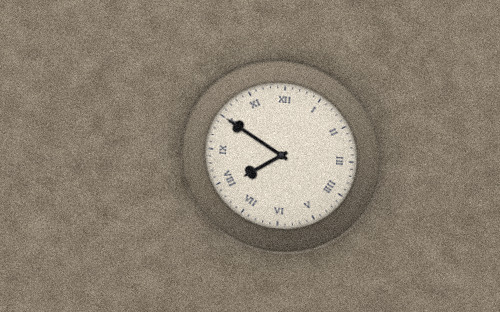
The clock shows **7:50**
